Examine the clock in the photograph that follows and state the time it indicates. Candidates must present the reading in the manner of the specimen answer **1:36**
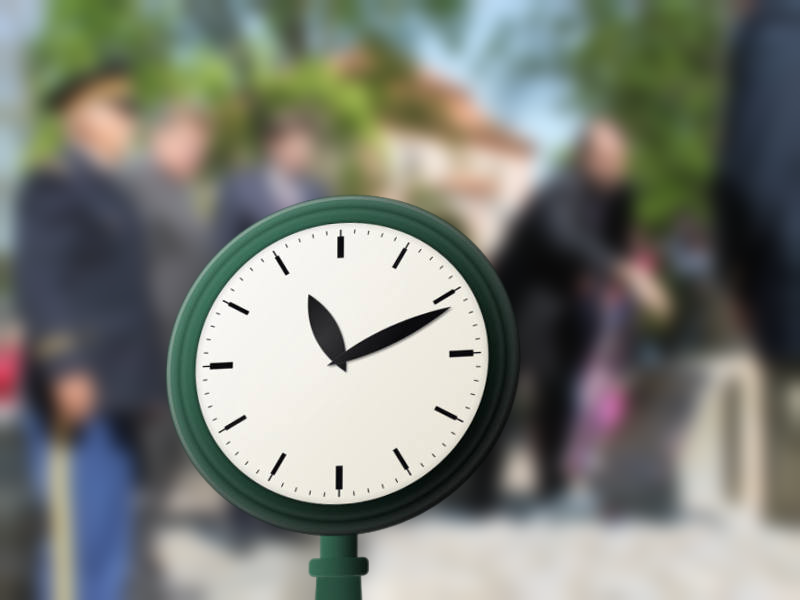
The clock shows **11:11**
